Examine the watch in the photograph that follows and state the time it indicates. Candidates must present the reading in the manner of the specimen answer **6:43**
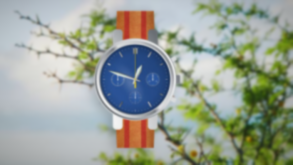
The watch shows **12:48**
